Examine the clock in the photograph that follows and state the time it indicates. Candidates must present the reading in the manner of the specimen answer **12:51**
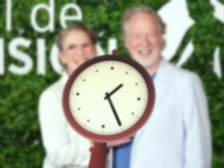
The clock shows **1:25**
